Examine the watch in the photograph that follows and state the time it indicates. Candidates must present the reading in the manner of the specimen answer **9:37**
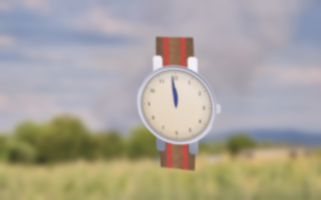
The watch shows **11:59**
